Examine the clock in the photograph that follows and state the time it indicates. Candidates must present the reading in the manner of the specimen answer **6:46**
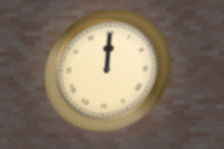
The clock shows **12:00**
